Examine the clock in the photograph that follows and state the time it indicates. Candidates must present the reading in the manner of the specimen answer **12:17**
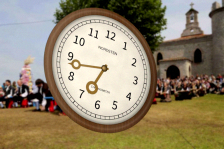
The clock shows **6:43**
